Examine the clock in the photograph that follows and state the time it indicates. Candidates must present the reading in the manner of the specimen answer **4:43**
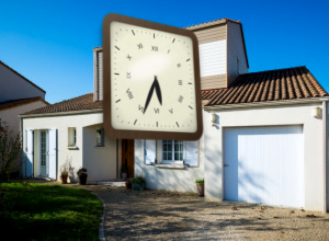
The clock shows **5:34**
